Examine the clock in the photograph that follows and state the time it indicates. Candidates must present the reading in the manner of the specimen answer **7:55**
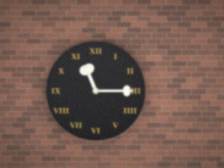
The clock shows **11:15**
